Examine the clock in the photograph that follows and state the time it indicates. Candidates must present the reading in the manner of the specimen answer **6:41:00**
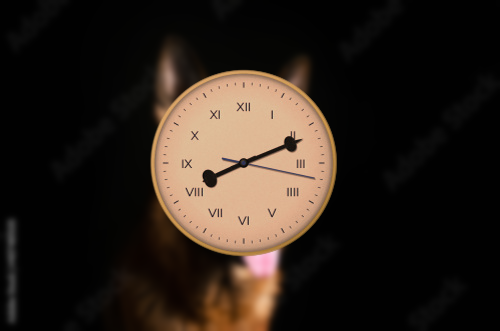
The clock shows **8:11:17**
